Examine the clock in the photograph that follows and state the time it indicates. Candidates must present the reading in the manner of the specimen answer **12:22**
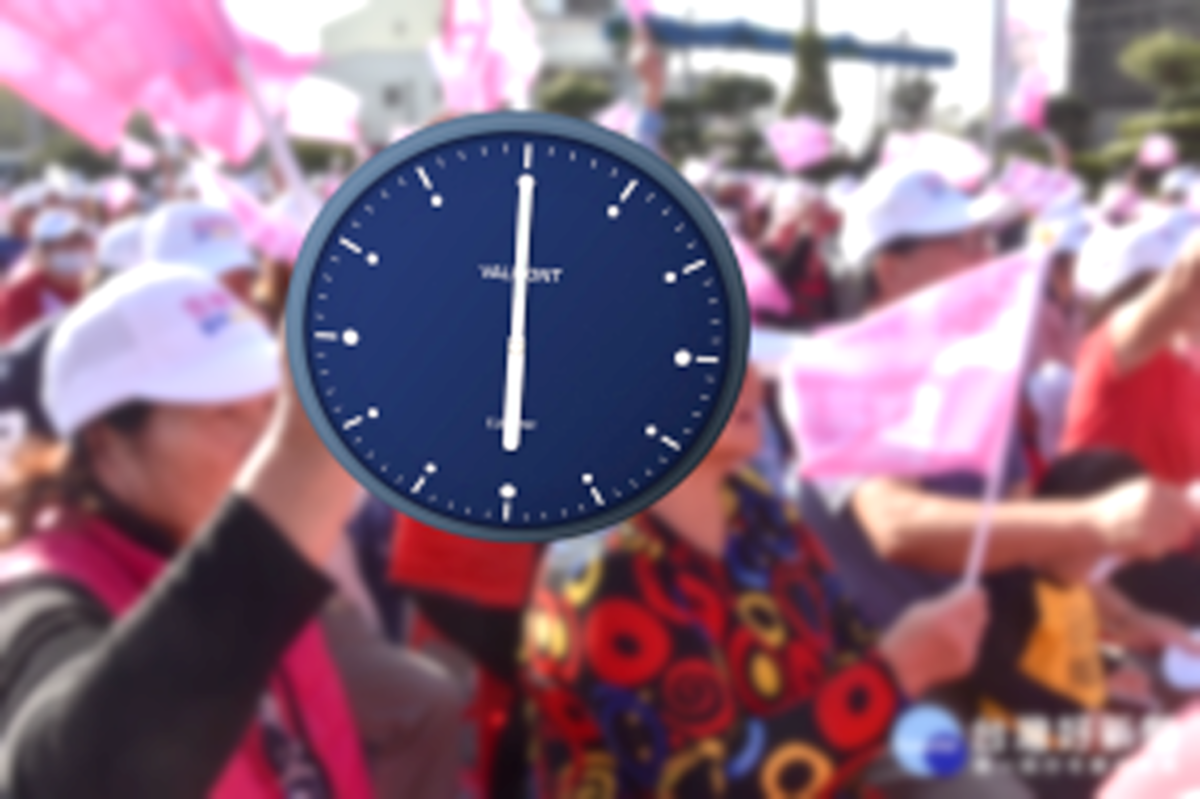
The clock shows **6:00**
